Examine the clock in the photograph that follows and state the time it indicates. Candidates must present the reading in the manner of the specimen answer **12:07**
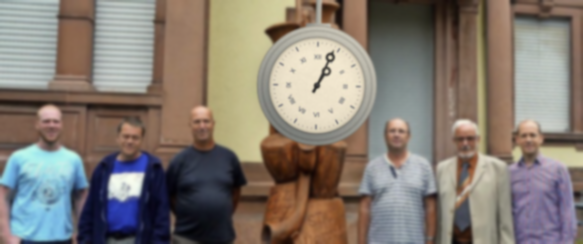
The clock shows **1:04**
